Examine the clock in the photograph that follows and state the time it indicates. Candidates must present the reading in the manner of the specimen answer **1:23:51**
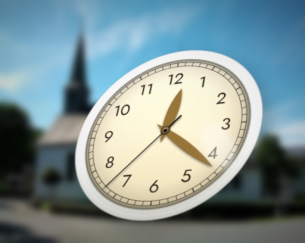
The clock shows **12:21:37**
